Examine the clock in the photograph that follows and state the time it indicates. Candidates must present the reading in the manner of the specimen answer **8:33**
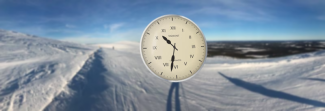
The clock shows **10:32**
